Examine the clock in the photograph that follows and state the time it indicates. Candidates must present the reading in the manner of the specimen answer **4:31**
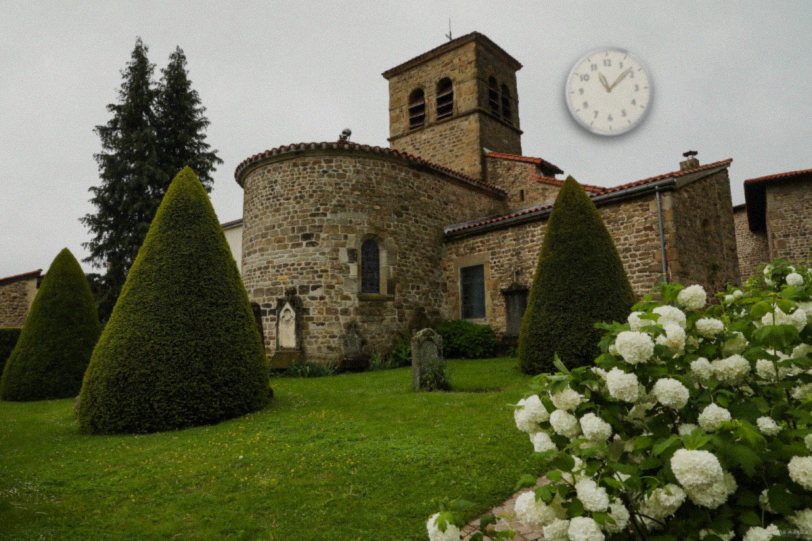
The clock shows **11:08**
